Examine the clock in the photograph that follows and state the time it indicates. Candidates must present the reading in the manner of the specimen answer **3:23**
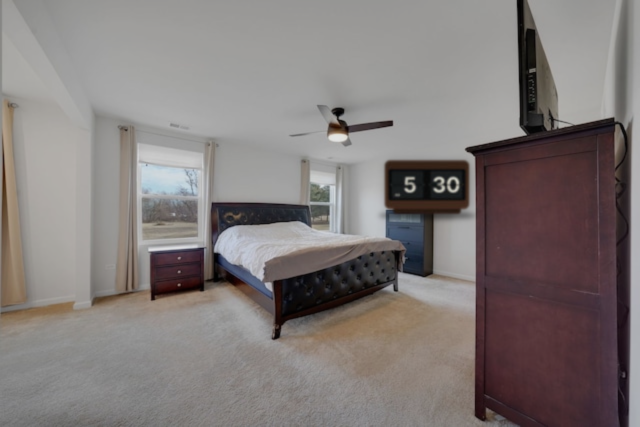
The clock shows **5:30**
